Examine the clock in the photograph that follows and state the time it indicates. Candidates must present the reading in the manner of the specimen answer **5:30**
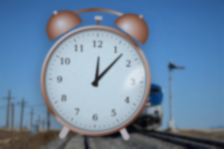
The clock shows **12:07**
